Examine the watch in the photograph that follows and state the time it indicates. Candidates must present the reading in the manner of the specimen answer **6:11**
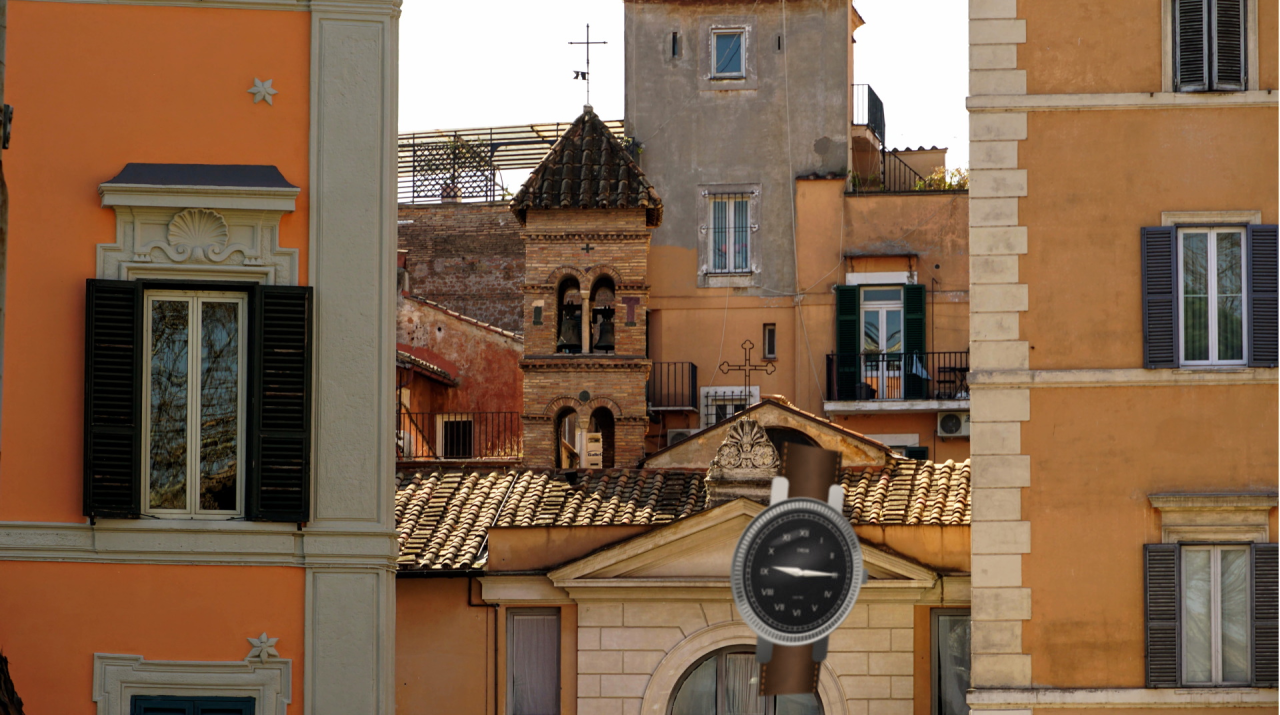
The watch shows **9:15**
